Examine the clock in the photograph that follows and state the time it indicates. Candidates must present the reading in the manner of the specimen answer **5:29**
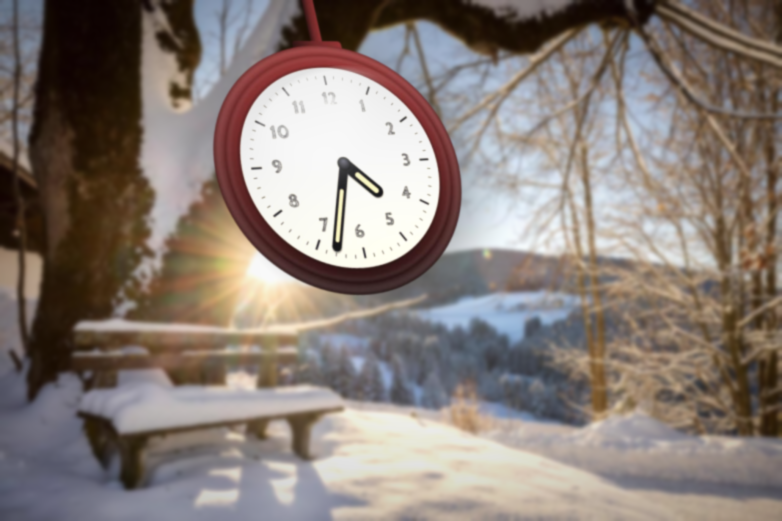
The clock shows **4:33**
